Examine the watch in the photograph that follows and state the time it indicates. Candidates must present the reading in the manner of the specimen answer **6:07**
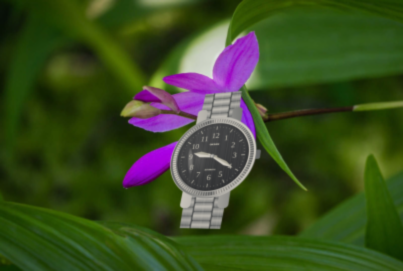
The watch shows **9:20**
